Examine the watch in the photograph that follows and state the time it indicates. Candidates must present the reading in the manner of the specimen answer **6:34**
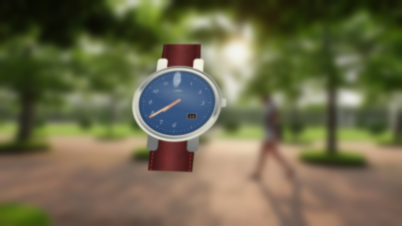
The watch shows **7:39**
